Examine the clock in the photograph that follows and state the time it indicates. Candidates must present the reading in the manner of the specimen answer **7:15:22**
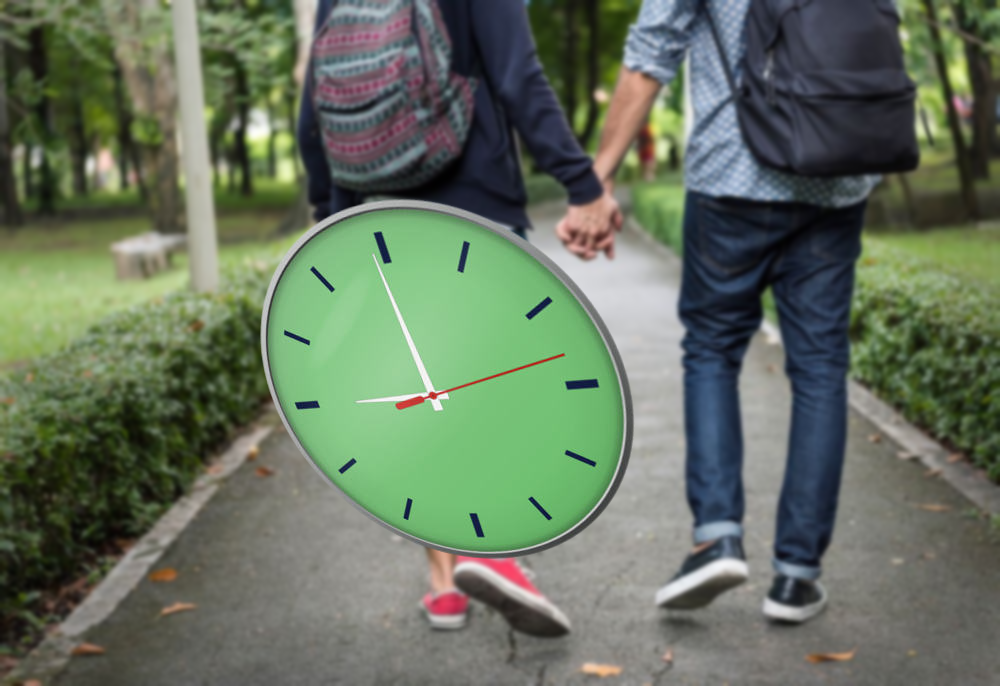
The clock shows **8:59:13**
